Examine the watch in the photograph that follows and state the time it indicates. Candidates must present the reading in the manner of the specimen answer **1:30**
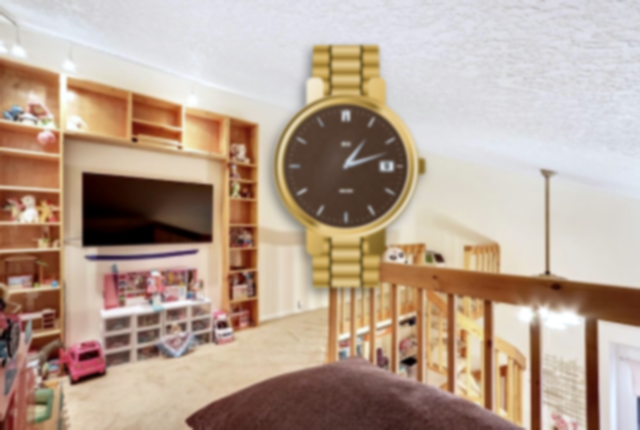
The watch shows **1:12**
